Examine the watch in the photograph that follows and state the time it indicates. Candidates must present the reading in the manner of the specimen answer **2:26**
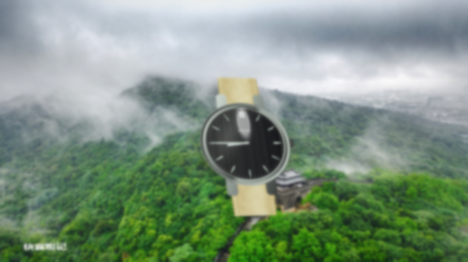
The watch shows **8:45**
